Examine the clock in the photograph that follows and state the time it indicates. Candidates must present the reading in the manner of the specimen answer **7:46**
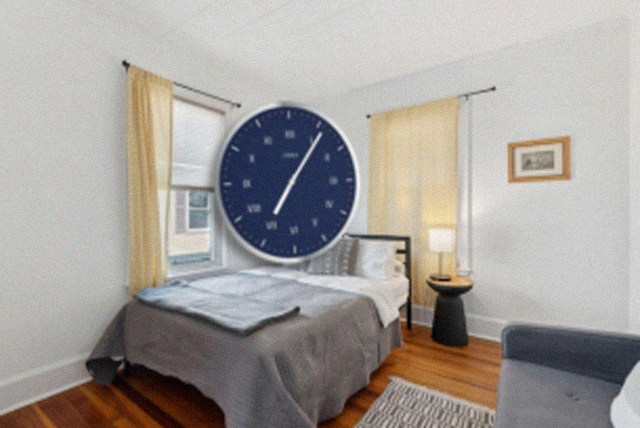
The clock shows **7:06**
